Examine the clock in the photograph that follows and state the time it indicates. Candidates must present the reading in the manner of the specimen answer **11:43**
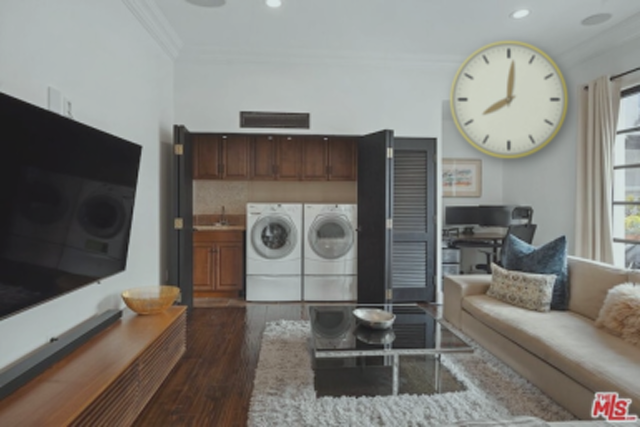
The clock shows **8:01**
